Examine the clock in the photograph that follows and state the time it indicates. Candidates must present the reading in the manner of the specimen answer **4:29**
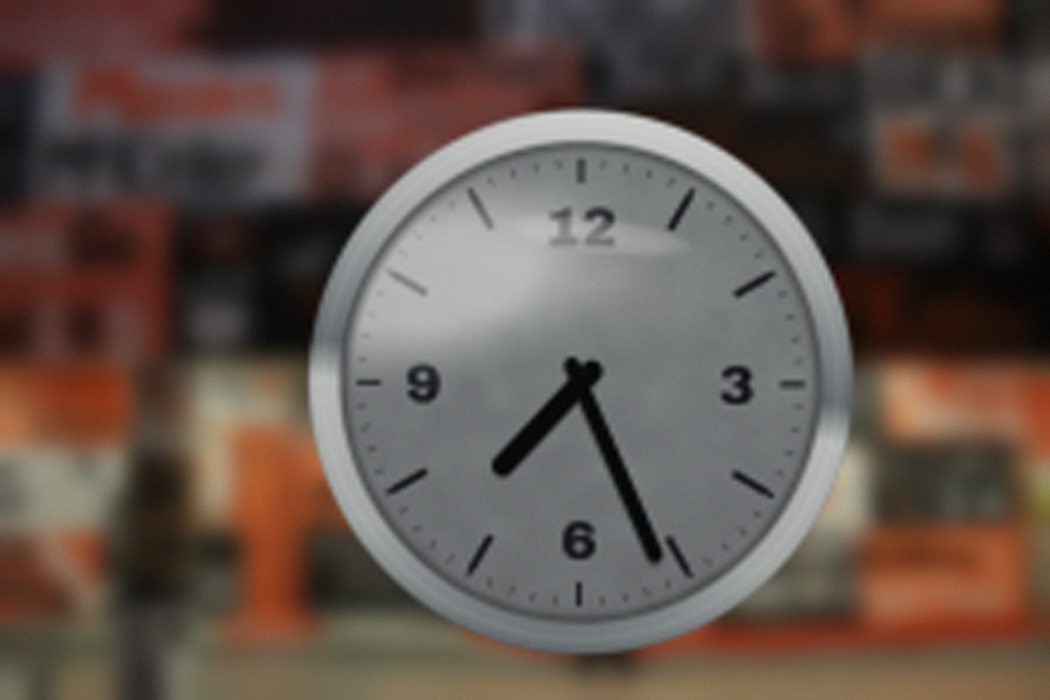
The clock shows **7:26**
